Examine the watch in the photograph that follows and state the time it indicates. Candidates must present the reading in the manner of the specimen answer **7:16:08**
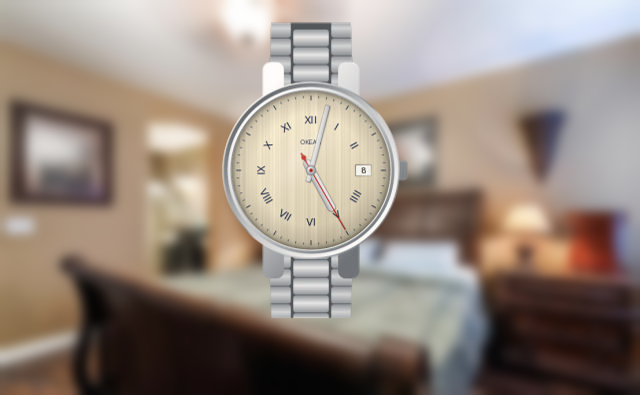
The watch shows **5:02:25**
